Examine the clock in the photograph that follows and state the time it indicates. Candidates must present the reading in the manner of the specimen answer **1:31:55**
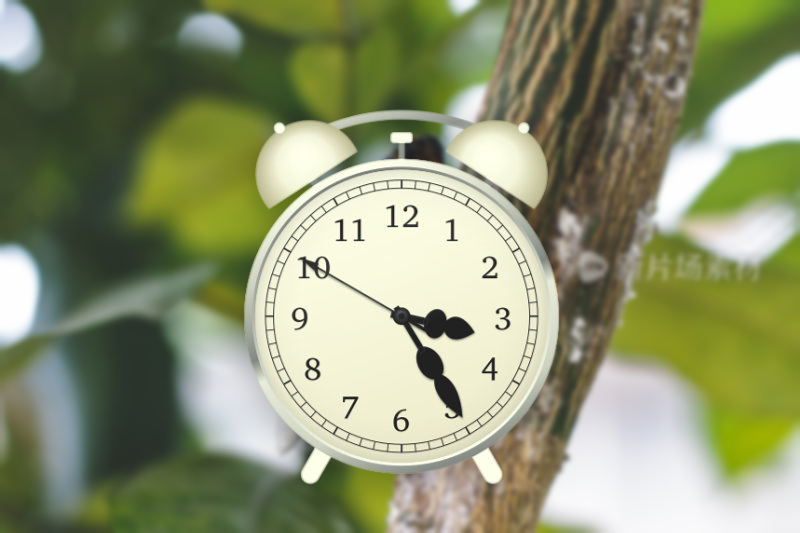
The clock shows **3:24:50**
